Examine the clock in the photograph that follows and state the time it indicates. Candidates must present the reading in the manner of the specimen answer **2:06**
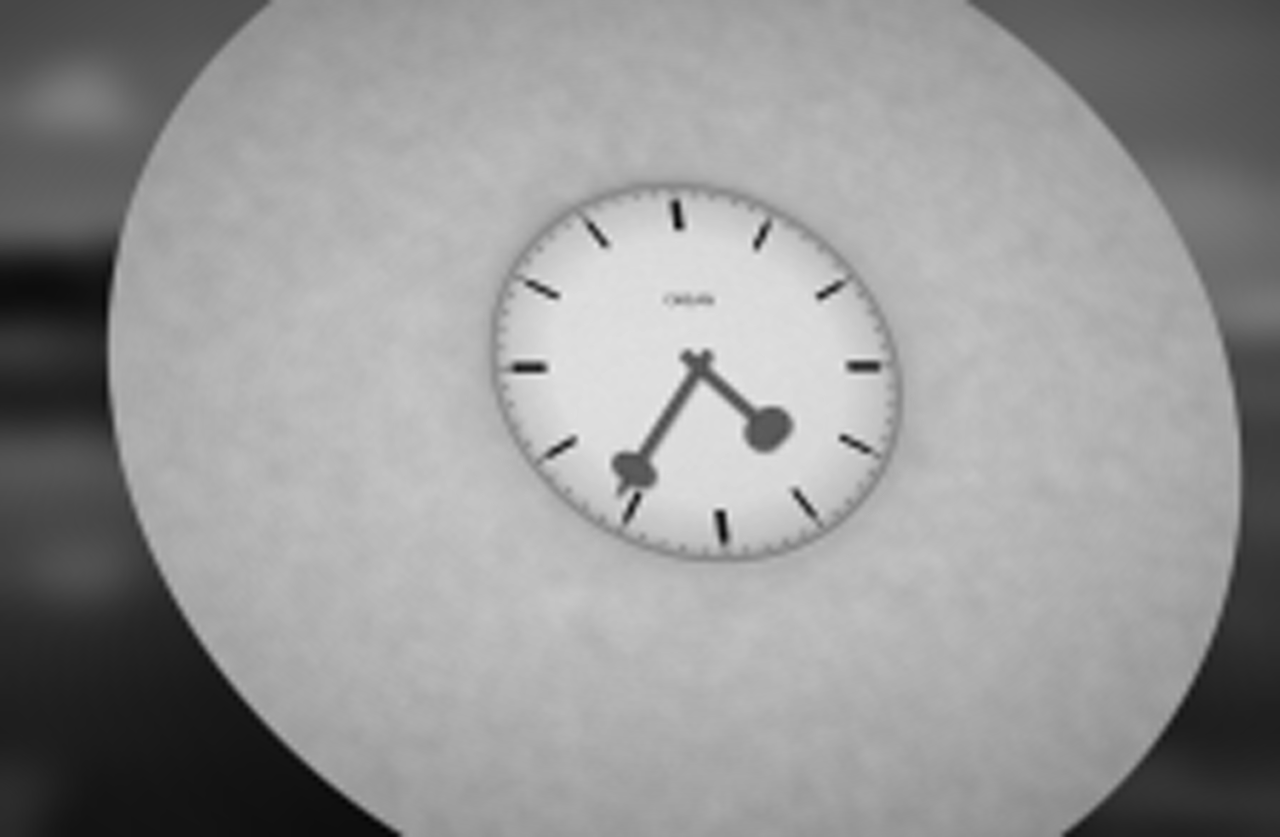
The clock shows **4:36**
